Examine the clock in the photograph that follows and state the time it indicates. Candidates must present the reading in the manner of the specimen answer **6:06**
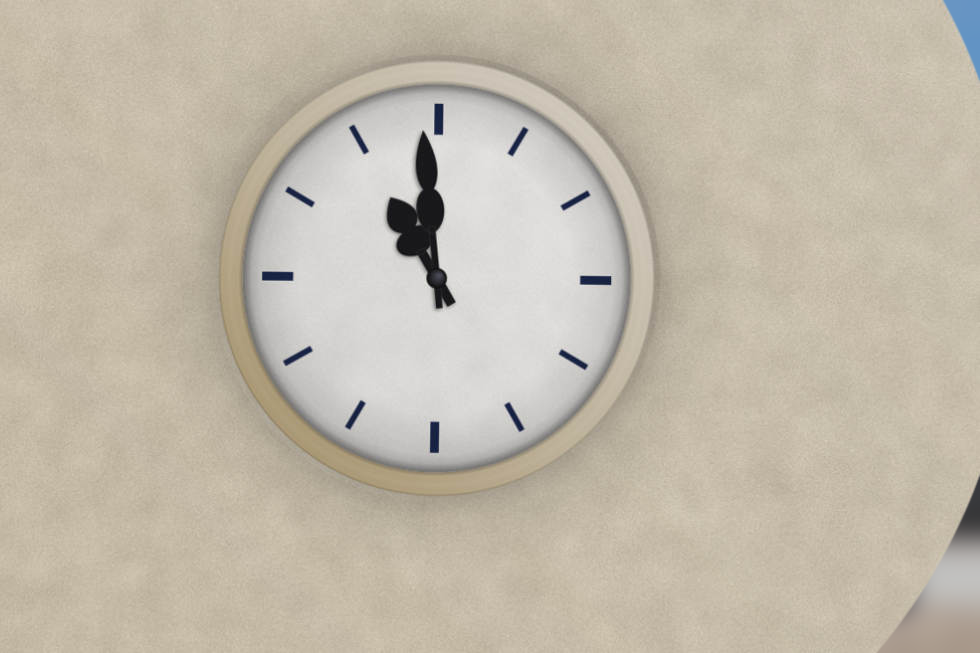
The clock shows **10:59**
